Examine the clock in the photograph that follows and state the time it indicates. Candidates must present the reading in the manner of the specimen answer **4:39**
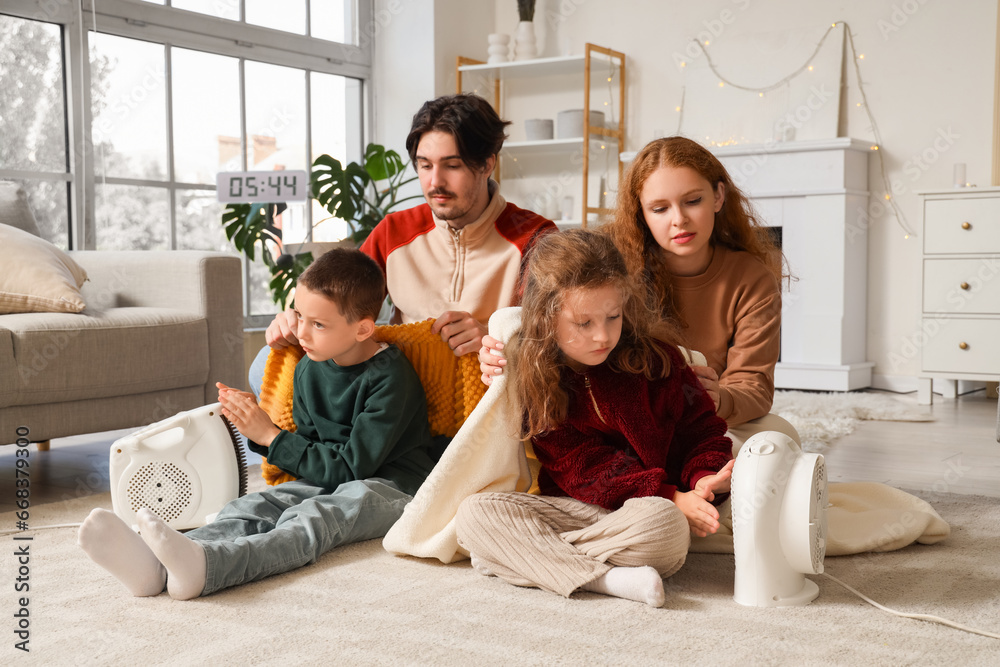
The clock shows **5:44**
